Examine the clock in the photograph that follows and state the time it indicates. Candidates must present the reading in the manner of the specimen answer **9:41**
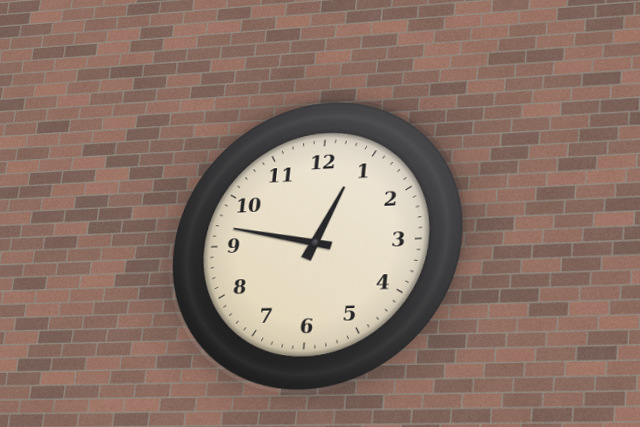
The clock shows **12:47**
